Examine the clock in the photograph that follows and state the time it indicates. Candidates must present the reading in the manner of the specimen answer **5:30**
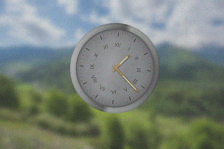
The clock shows **1:22**
